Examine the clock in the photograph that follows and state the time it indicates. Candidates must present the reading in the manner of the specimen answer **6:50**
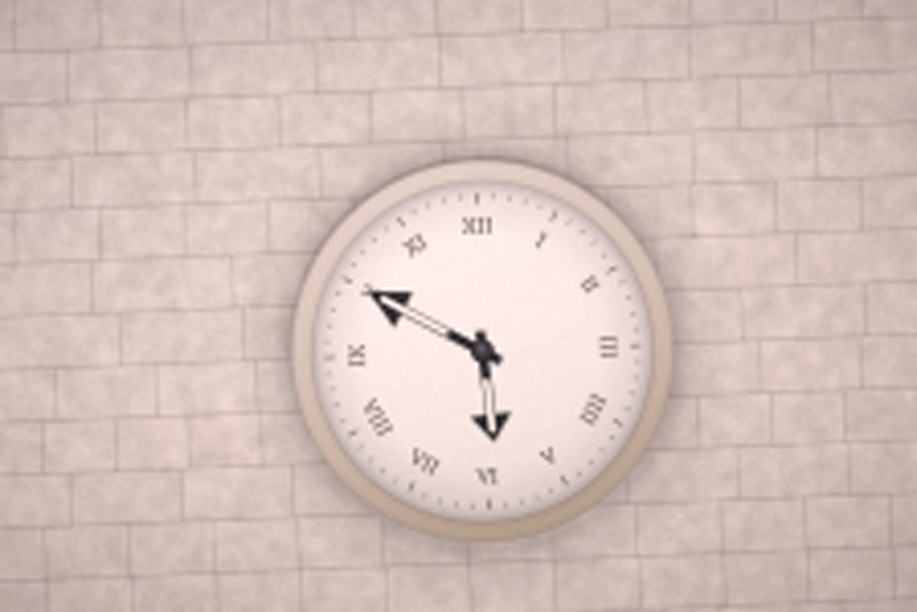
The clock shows **5:50**
